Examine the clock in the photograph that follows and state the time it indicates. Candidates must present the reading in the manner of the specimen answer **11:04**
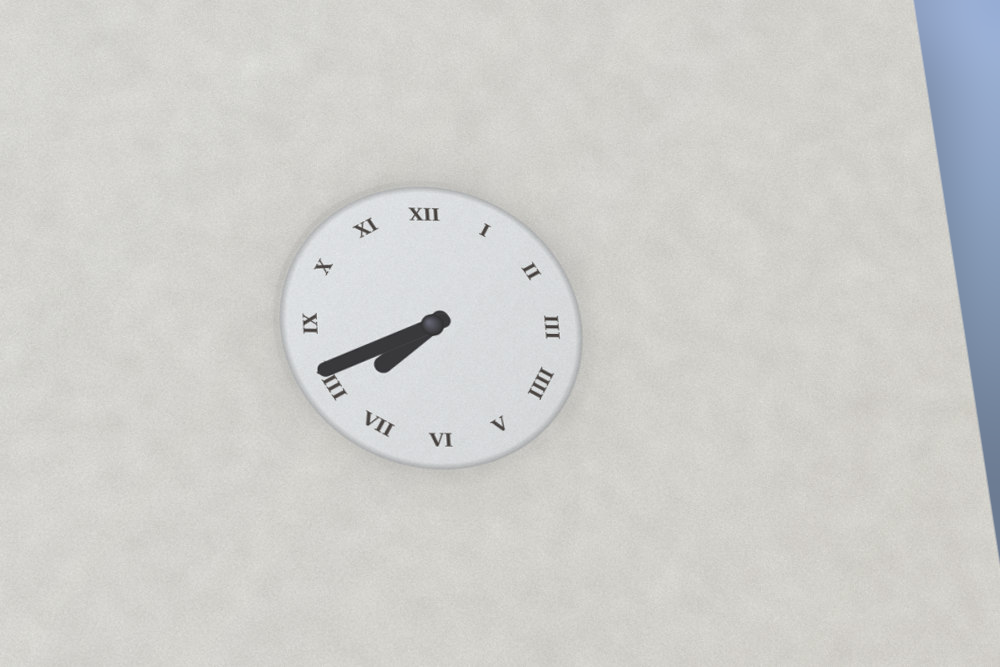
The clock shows **7:41**
